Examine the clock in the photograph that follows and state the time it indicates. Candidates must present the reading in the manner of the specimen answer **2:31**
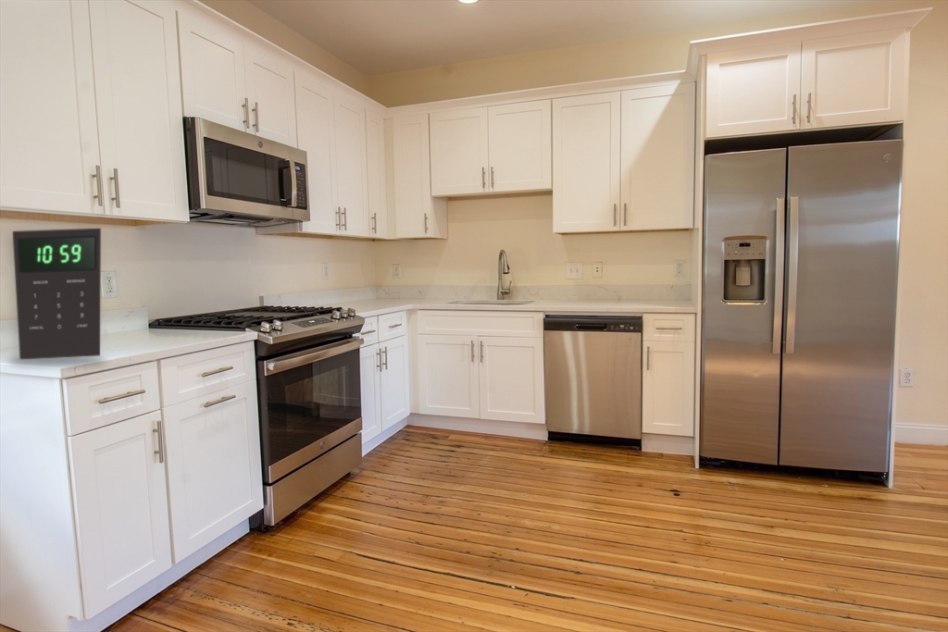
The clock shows **10:59**
